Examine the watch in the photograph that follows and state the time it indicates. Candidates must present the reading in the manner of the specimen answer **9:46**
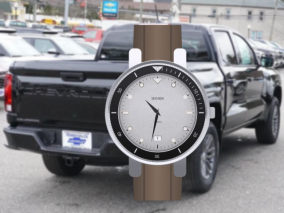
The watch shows **10:32**
